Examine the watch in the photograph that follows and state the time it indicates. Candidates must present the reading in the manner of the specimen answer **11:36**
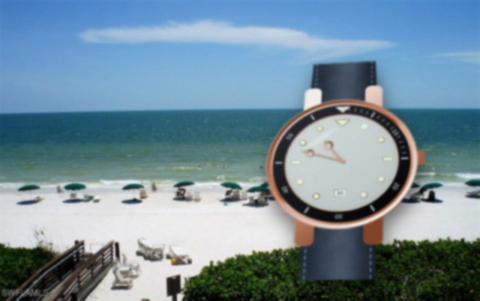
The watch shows **10:48**
